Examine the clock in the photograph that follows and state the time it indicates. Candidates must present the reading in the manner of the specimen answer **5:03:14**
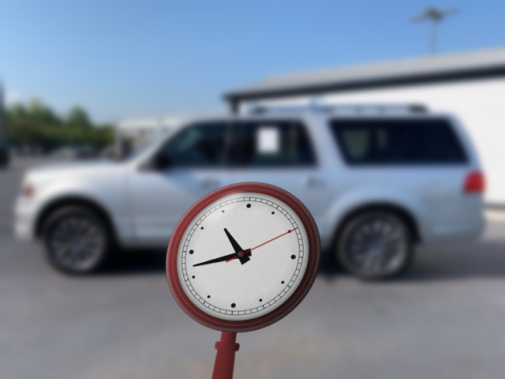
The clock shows **10:42:10**
